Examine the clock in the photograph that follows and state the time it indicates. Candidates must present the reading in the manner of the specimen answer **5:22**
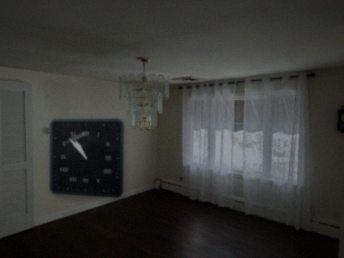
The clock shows **10:53**
